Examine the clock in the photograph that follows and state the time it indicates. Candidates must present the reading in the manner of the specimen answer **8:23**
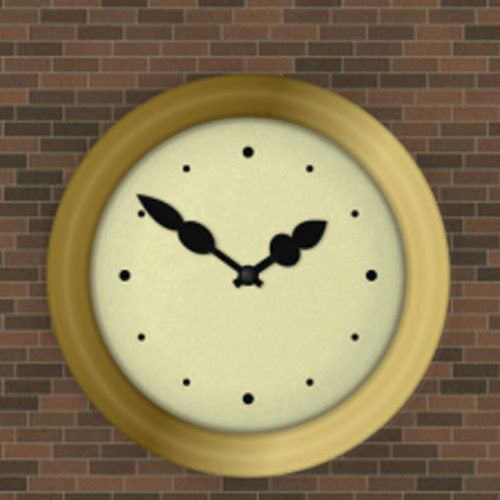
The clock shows **1:51**
